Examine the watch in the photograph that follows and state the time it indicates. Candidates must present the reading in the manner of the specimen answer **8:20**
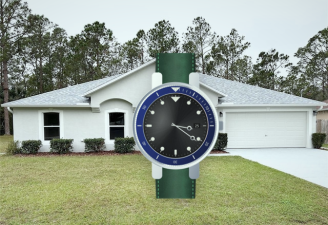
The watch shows **3:21**
